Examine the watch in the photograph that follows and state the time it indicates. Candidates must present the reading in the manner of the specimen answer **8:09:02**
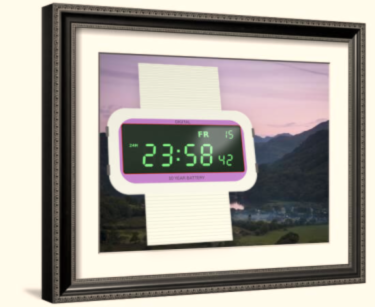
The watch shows **23:58:42**
